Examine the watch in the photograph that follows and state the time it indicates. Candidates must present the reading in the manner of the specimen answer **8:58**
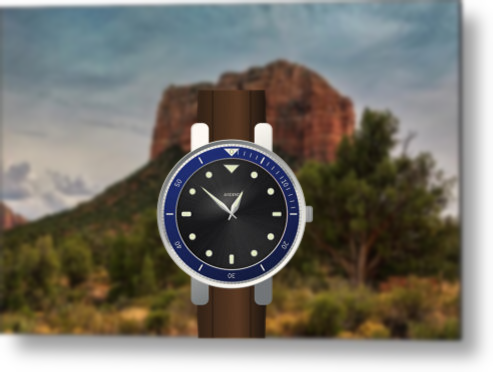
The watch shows **12:52**
